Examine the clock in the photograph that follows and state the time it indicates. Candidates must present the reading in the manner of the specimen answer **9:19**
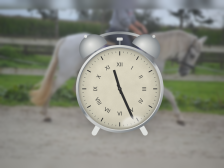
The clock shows **11:26**
